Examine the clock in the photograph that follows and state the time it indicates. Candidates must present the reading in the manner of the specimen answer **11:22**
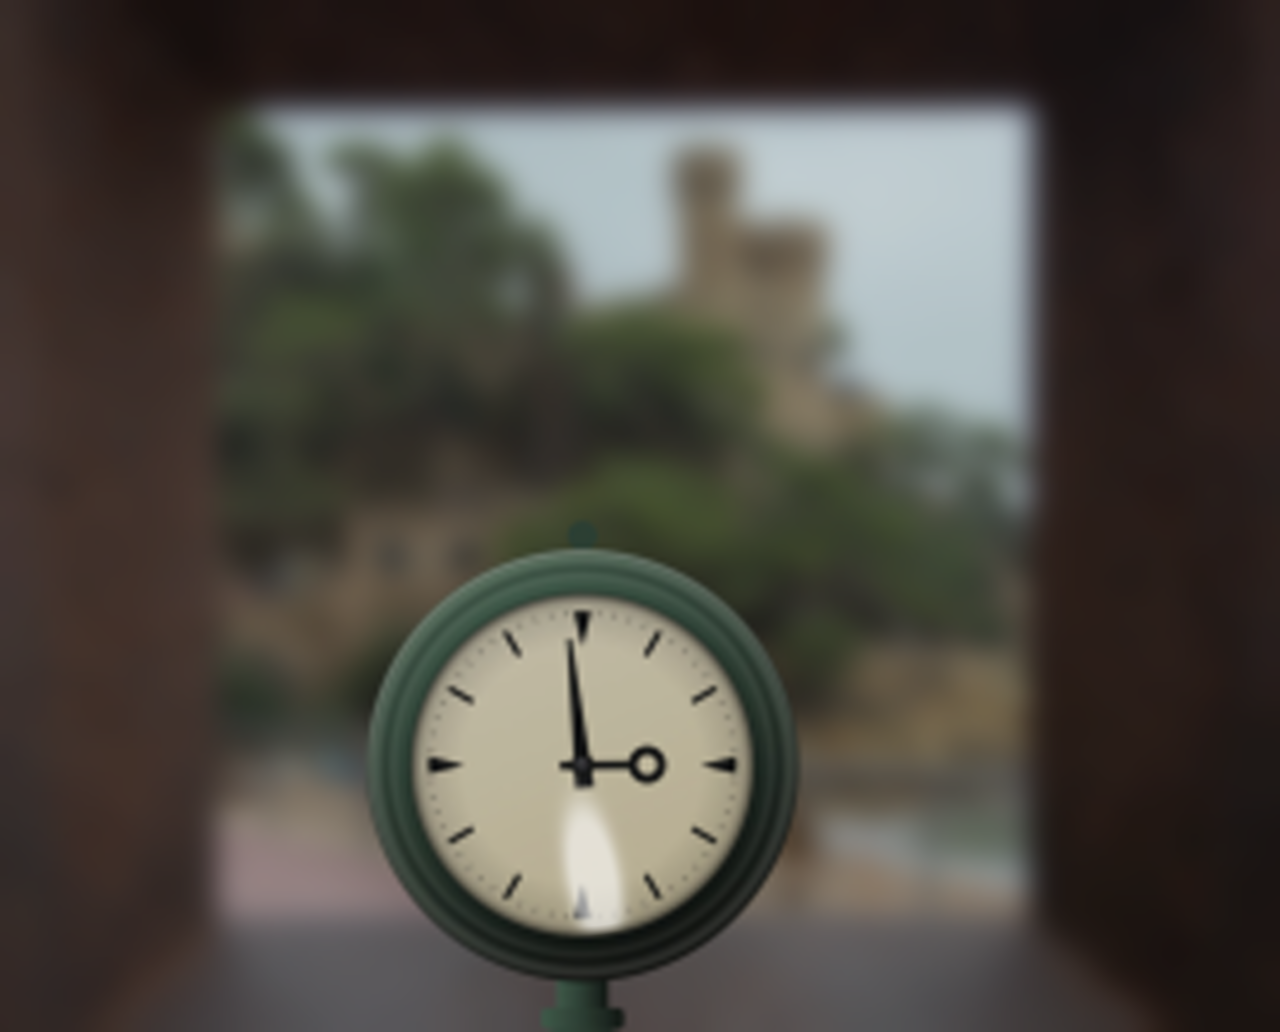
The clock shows **2:59**
